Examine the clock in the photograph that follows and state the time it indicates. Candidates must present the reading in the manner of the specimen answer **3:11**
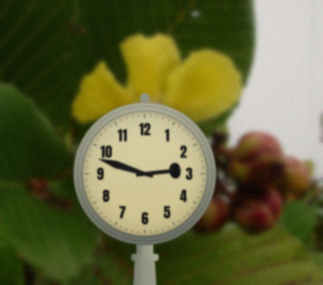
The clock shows **2:48**
